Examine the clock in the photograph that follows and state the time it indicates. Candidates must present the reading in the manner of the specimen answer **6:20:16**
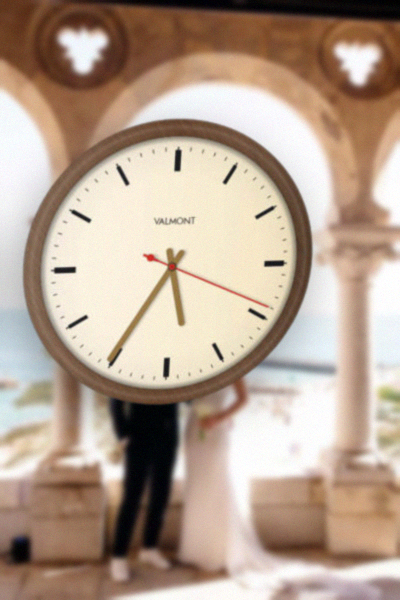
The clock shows **5:35:19**
